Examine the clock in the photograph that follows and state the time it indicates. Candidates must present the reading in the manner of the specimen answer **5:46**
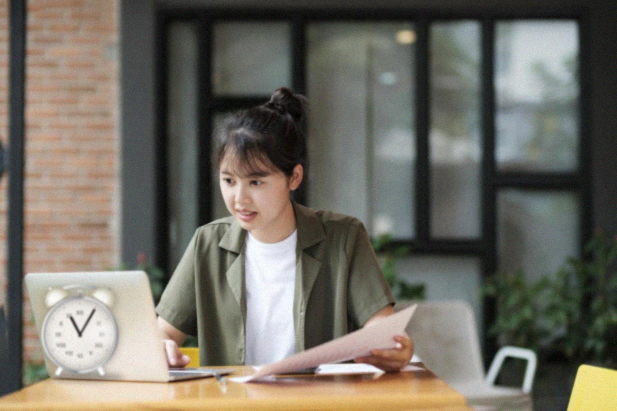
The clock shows **11:05**
